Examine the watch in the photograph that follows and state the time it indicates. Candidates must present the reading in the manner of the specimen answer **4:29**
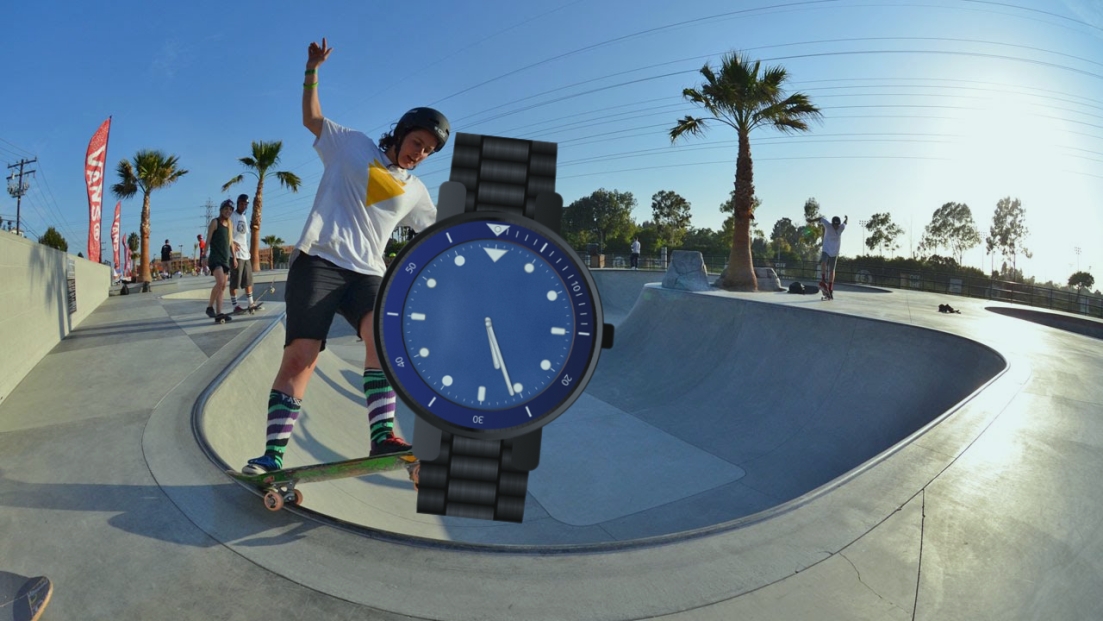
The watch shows **5:26**
